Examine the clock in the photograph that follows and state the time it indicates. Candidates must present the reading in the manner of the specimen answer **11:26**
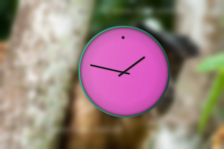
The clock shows **1:47**
